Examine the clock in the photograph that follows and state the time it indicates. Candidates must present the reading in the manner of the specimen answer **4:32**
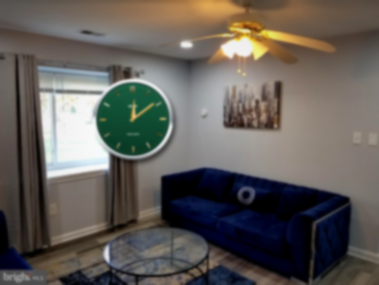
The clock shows **12:09**
